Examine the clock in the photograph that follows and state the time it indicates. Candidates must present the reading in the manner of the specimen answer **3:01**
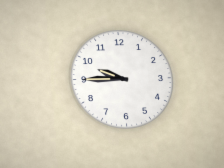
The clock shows **9:45**
